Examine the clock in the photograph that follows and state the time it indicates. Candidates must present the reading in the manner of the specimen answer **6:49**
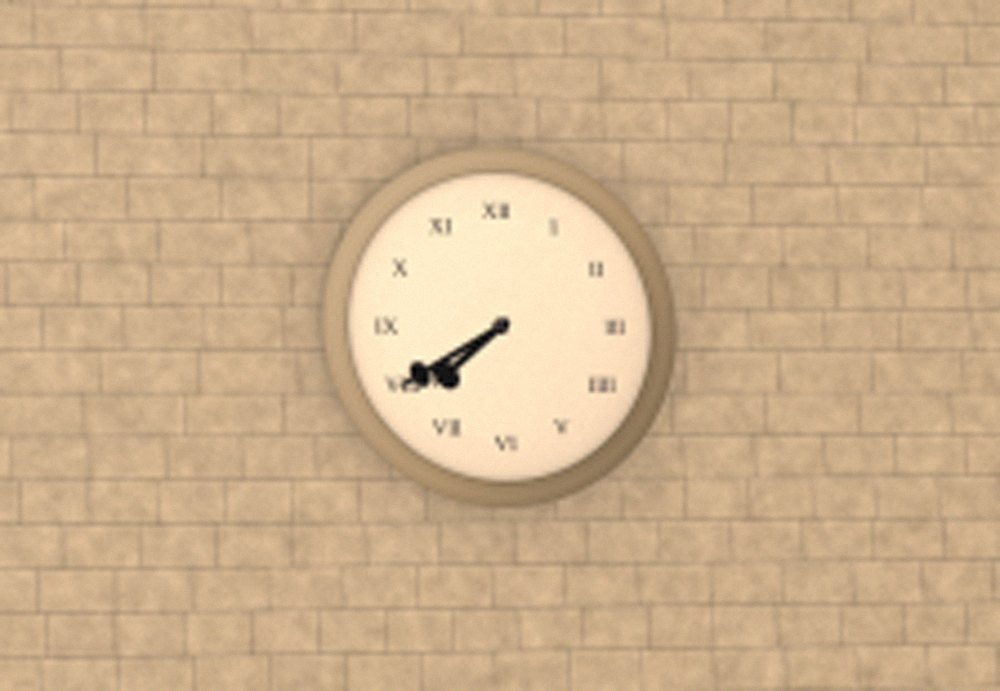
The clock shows **7:40**
